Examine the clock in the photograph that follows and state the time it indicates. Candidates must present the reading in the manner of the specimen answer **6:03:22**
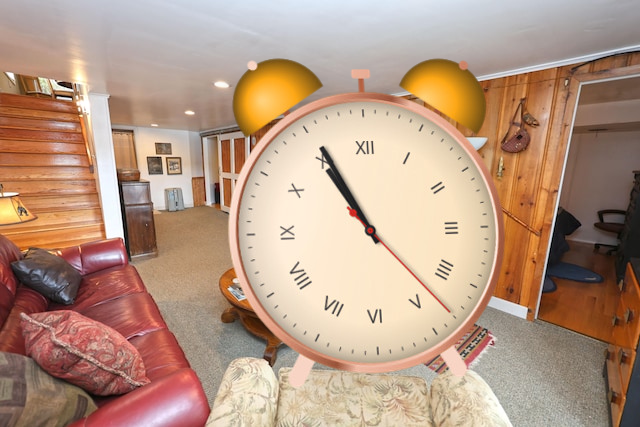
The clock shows **10:55:23**
